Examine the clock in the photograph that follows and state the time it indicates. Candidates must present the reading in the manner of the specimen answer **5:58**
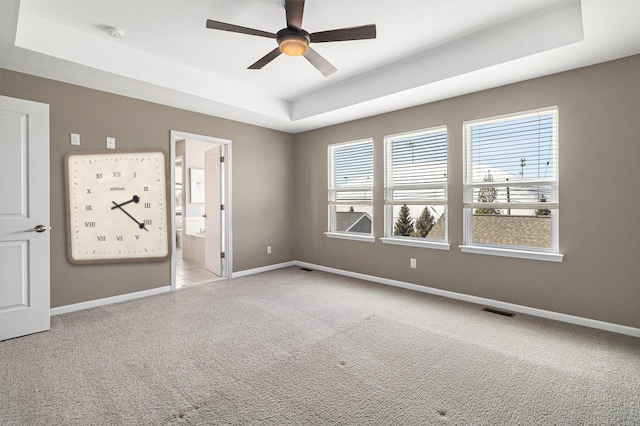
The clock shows **2:22**
